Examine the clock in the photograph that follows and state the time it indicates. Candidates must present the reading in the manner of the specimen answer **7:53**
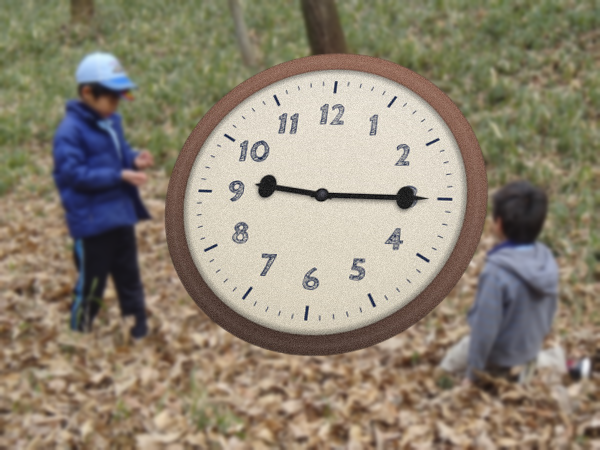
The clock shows **9:15**
